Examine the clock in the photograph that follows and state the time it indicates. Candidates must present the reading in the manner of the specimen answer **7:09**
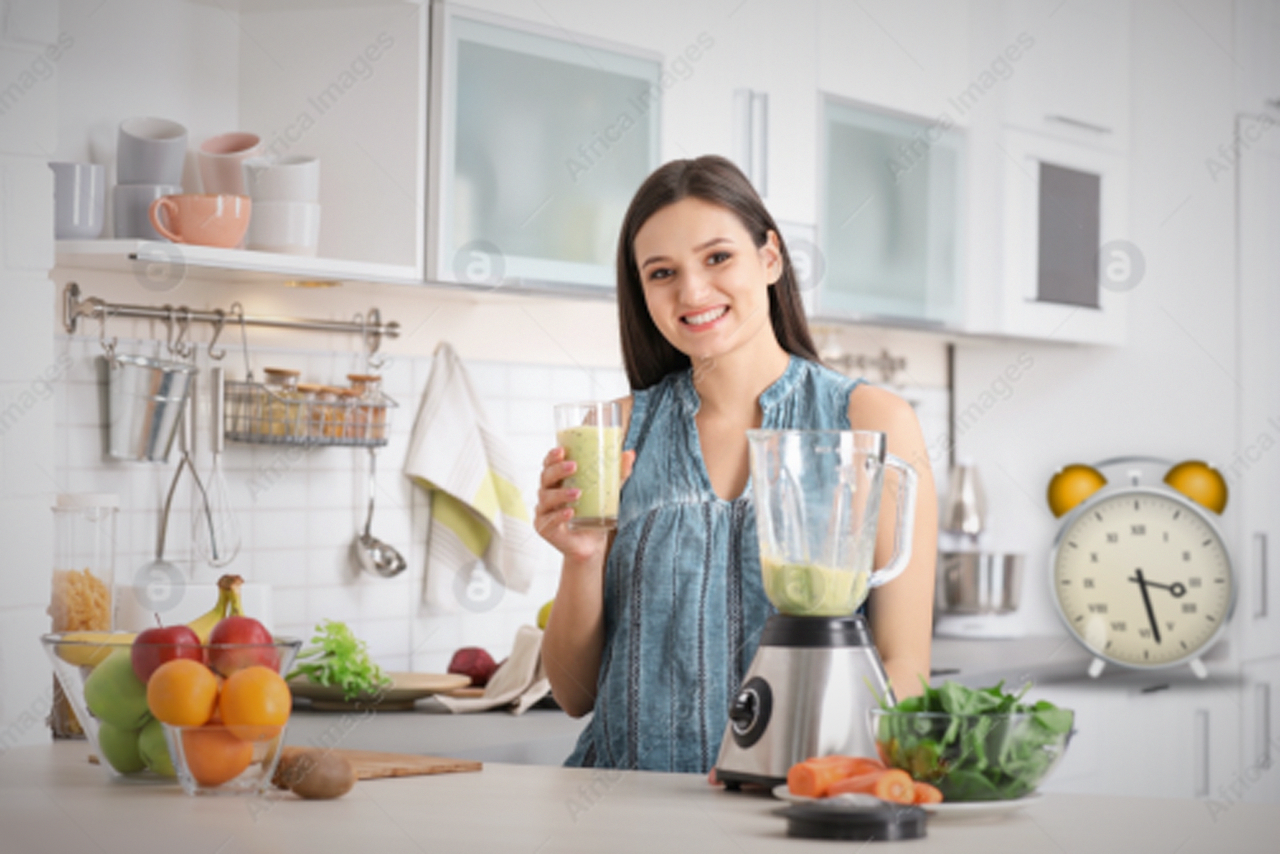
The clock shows **3:28**
